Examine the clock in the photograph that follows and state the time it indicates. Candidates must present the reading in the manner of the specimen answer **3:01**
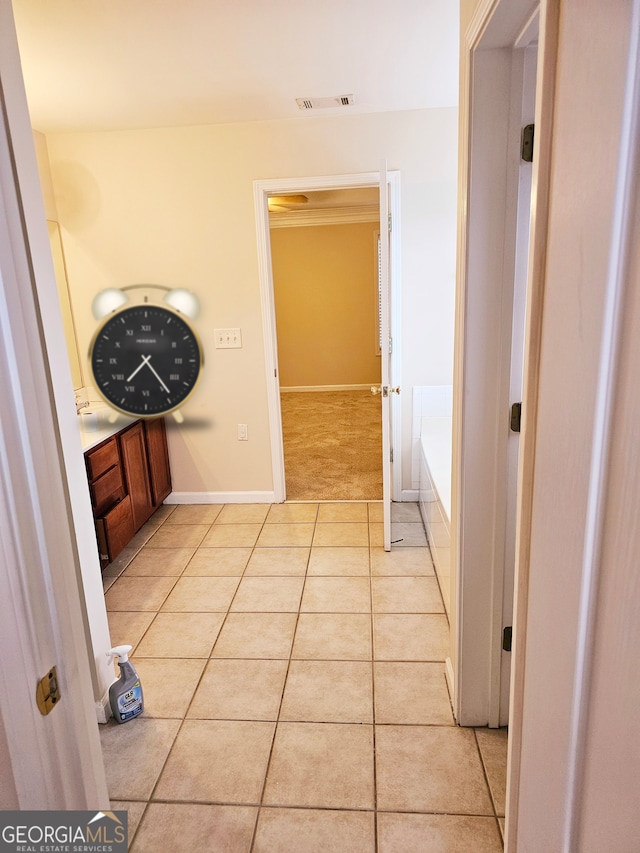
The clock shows **7:24**
